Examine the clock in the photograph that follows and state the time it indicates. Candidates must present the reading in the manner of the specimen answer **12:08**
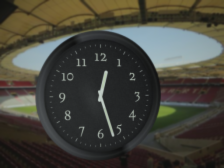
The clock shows **12:27**
